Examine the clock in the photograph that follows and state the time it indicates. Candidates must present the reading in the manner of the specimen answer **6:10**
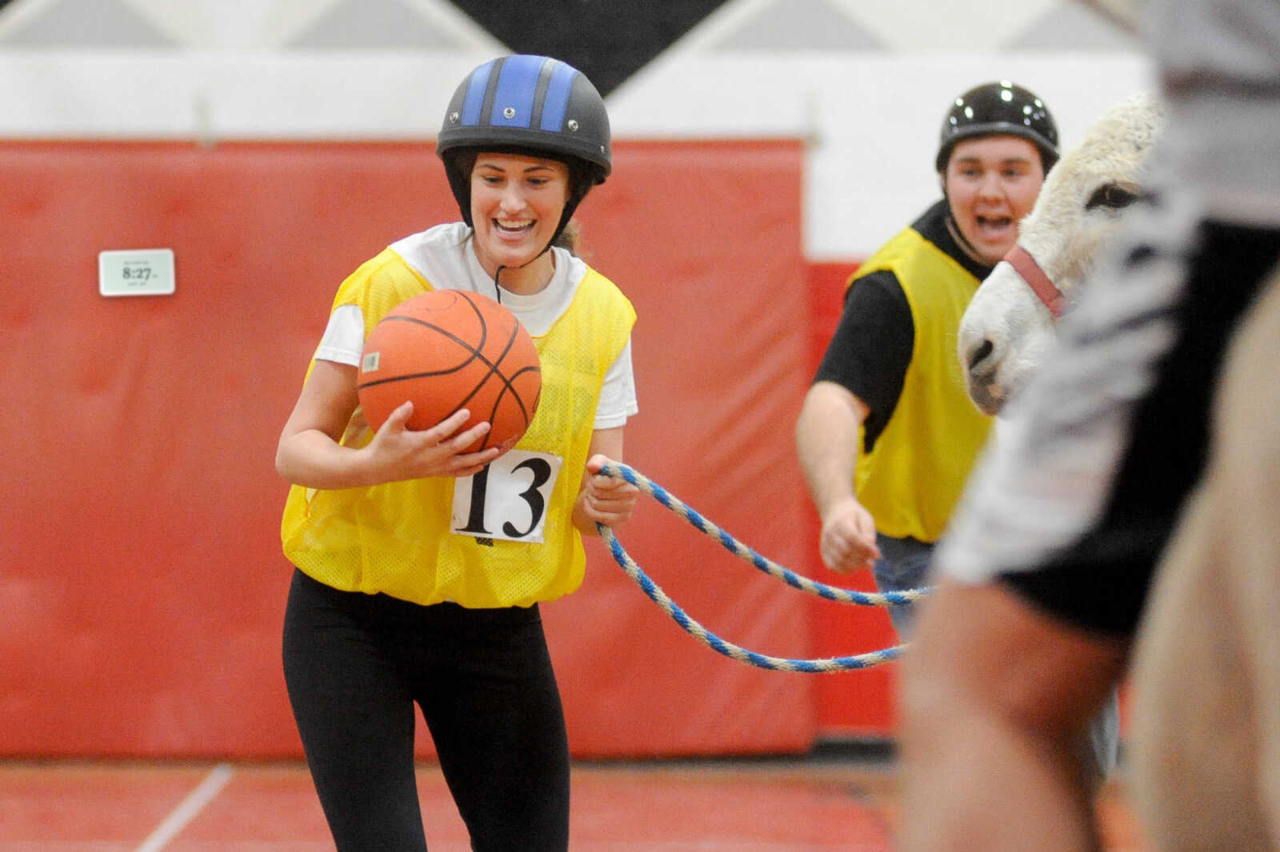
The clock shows **8:27**
